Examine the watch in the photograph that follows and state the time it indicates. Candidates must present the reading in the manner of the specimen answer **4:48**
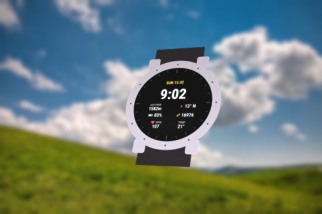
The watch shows **9:02**
